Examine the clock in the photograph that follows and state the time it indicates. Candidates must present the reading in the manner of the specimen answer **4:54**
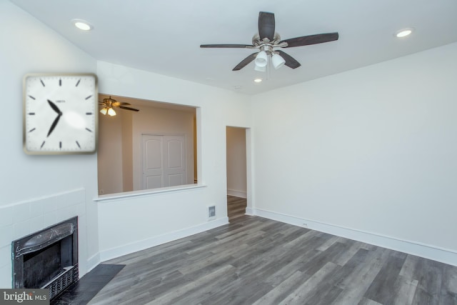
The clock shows **10:35**
